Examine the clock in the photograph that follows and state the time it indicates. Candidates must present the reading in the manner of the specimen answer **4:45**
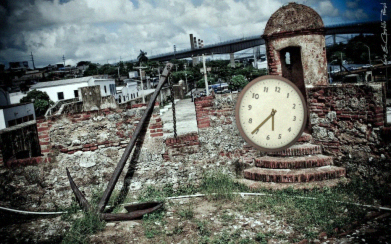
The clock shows **5:36**
